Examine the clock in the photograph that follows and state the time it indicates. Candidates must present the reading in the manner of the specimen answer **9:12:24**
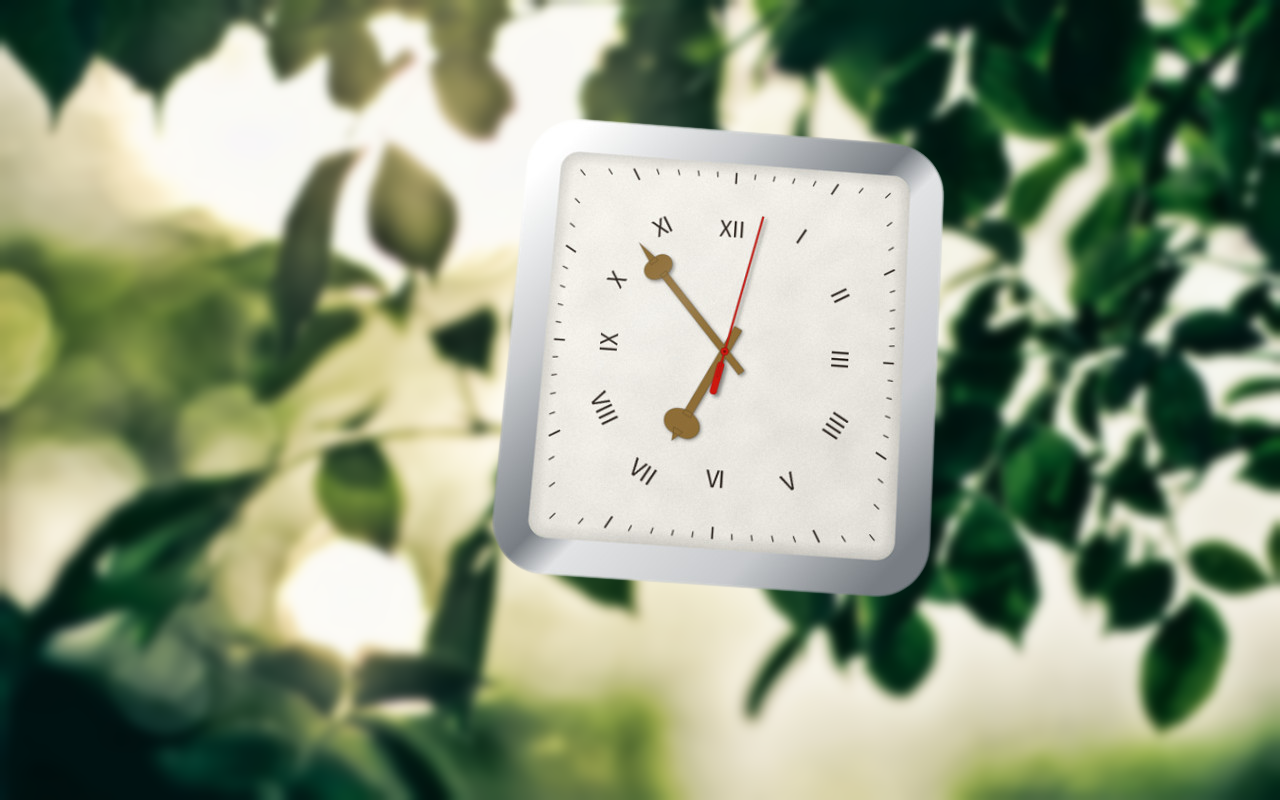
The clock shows **6:53:02**
